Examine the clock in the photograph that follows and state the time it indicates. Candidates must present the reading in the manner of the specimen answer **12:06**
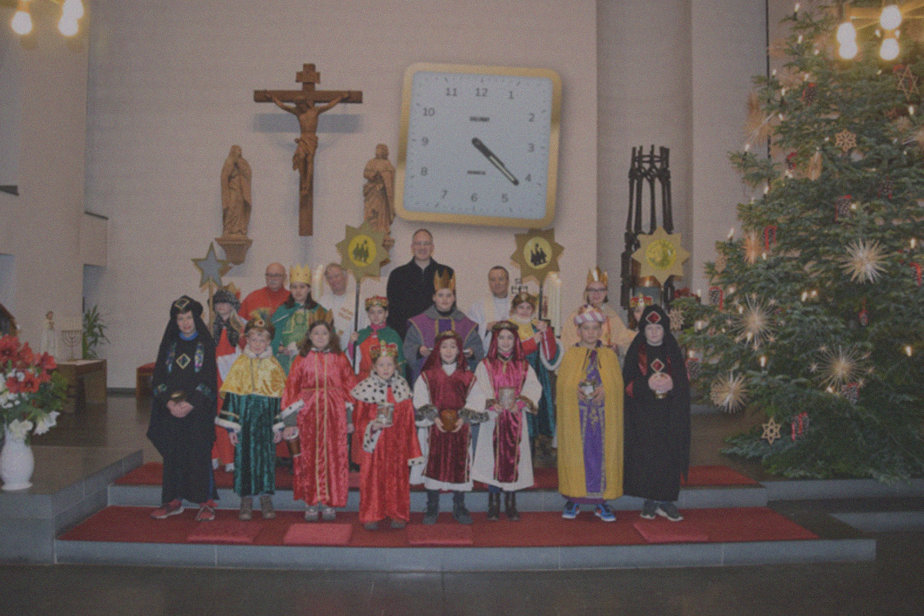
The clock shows **4:22**
